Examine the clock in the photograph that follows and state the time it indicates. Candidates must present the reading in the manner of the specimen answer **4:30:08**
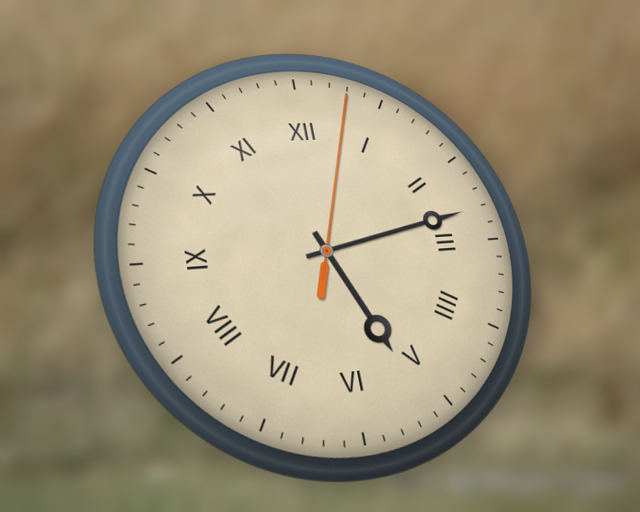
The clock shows **5:13:03**
